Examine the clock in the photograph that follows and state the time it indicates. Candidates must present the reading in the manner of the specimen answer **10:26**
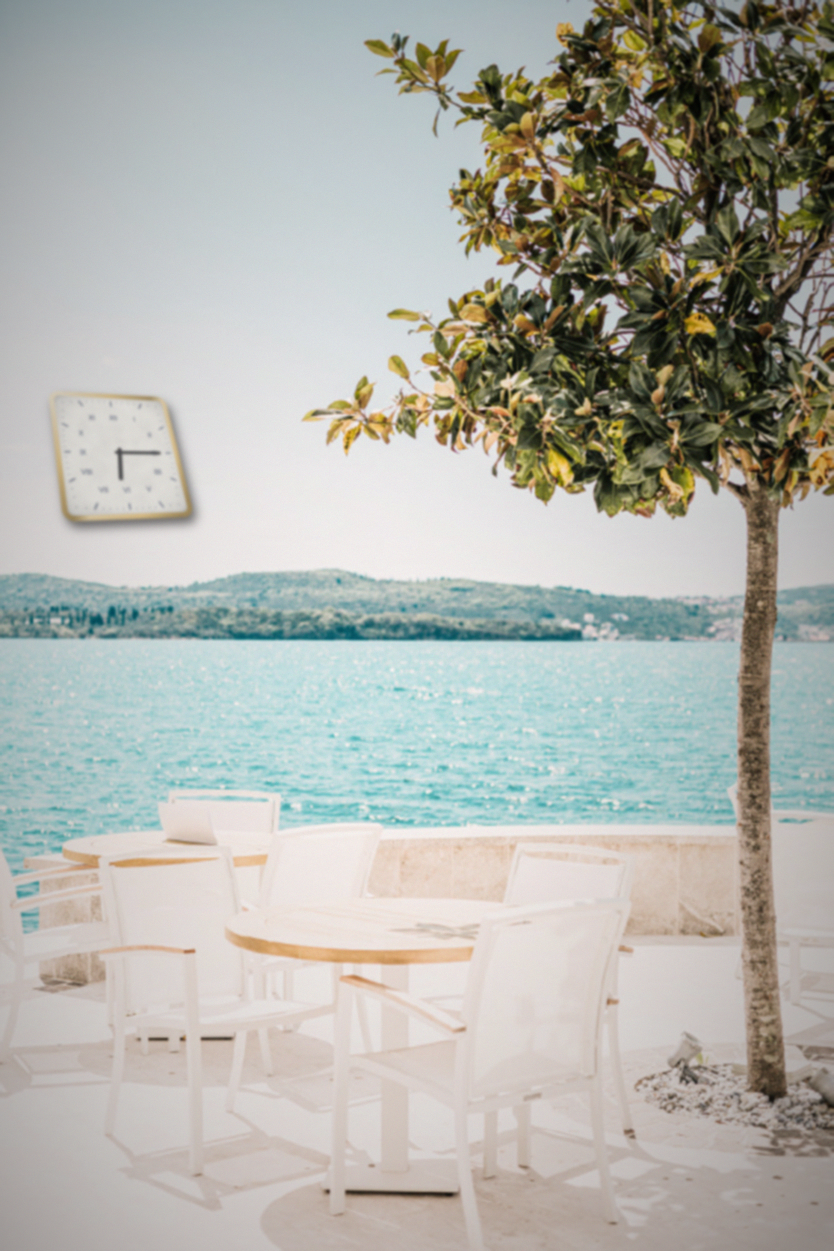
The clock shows **6:15**
